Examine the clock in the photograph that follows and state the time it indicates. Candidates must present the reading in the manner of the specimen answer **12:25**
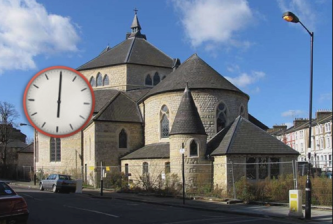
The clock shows **6:00**
